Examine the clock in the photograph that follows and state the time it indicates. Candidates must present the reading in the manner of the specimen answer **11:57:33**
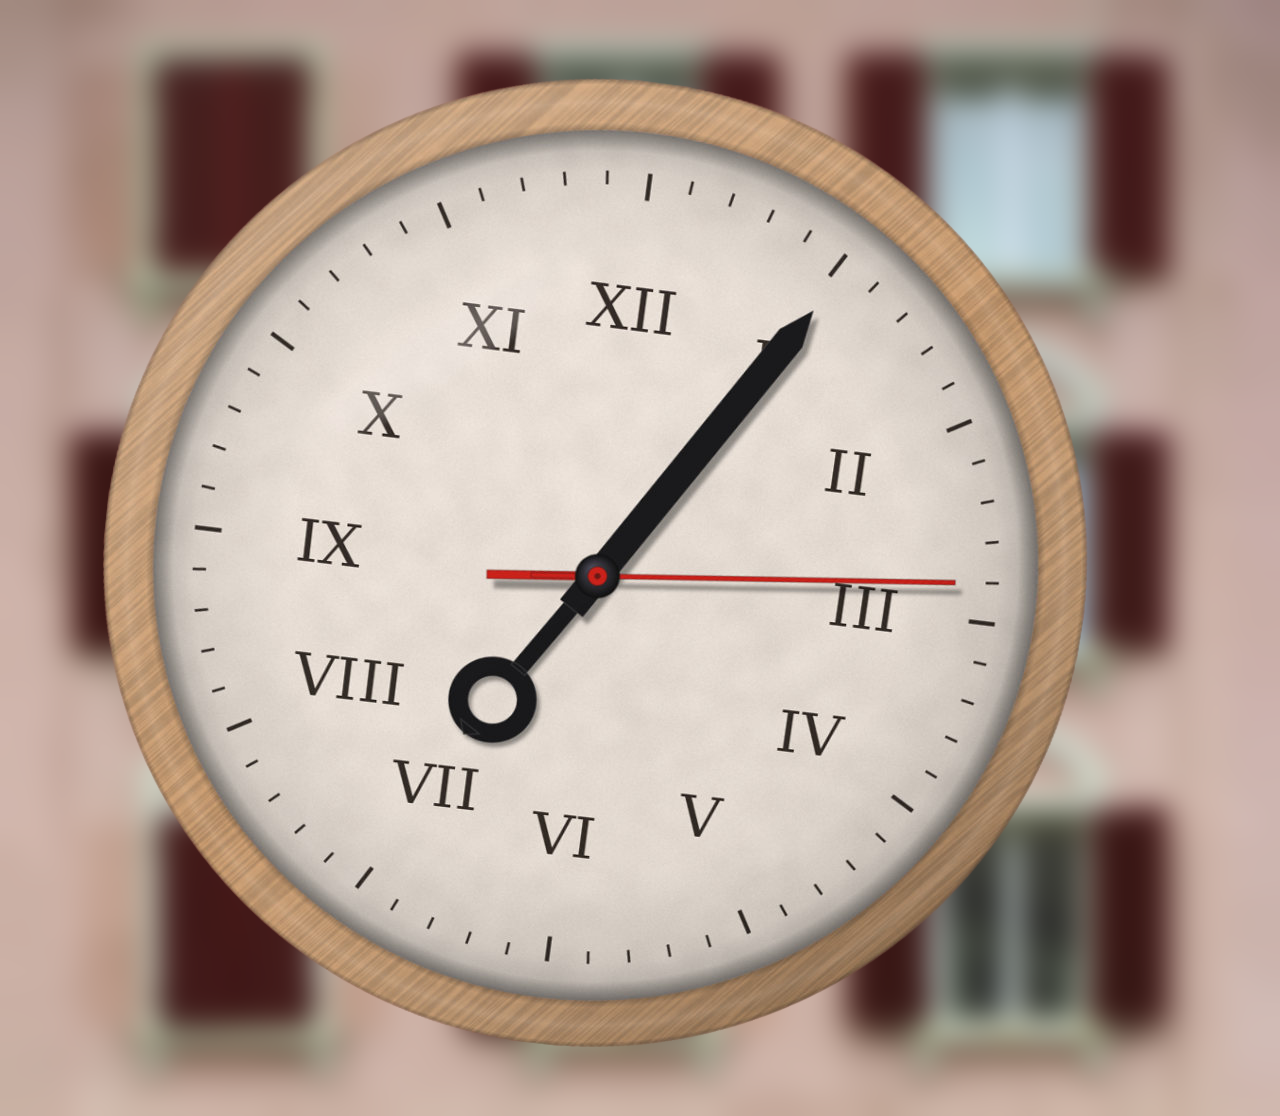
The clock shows **7:05:14**
